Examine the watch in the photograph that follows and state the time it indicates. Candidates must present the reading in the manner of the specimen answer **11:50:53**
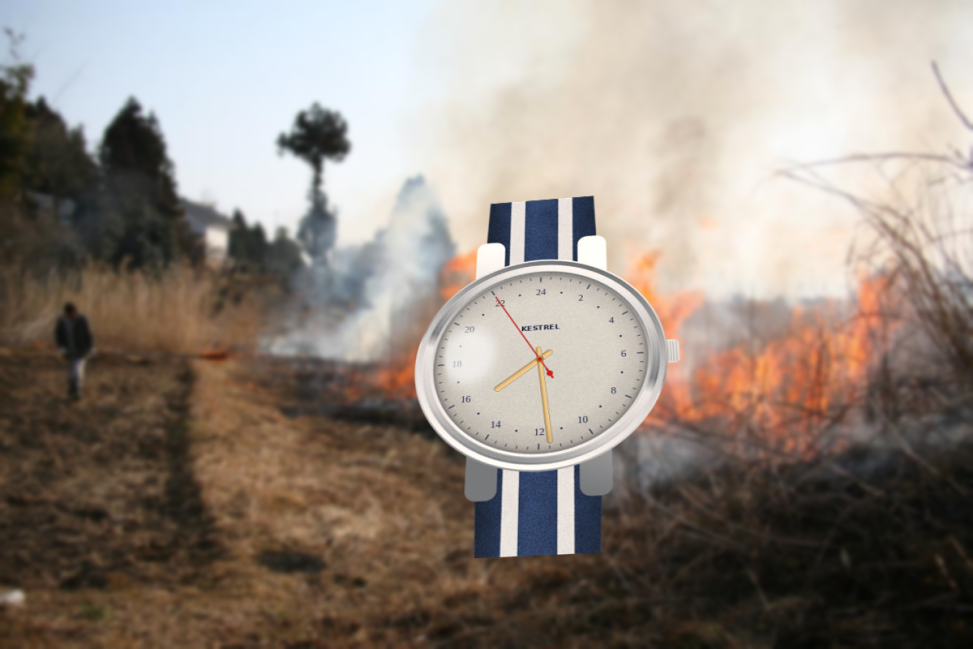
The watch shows **15:28:55**
